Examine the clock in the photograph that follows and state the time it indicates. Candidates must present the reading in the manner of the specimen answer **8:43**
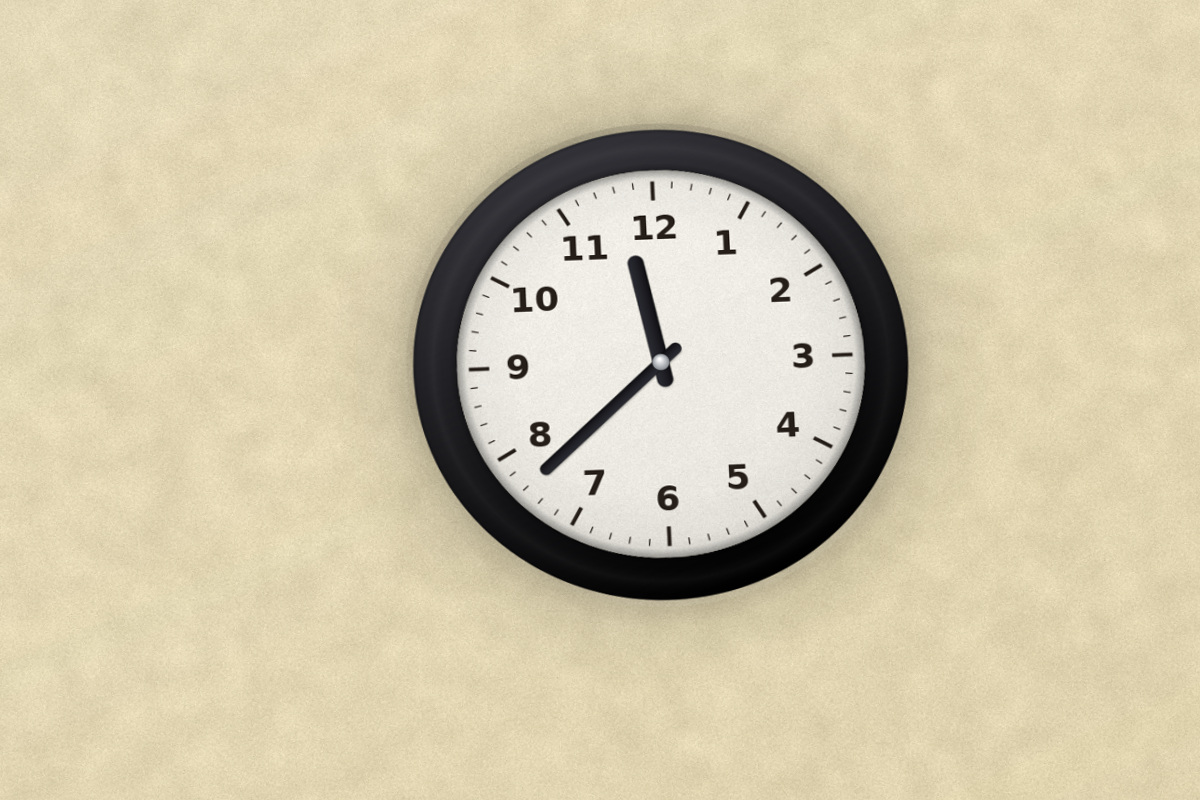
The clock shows **11:38**
